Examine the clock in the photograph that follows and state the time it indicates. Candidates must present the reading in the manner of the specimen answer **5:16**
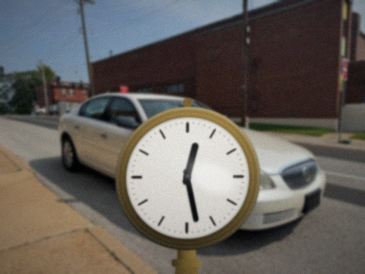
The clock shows **12:28**
